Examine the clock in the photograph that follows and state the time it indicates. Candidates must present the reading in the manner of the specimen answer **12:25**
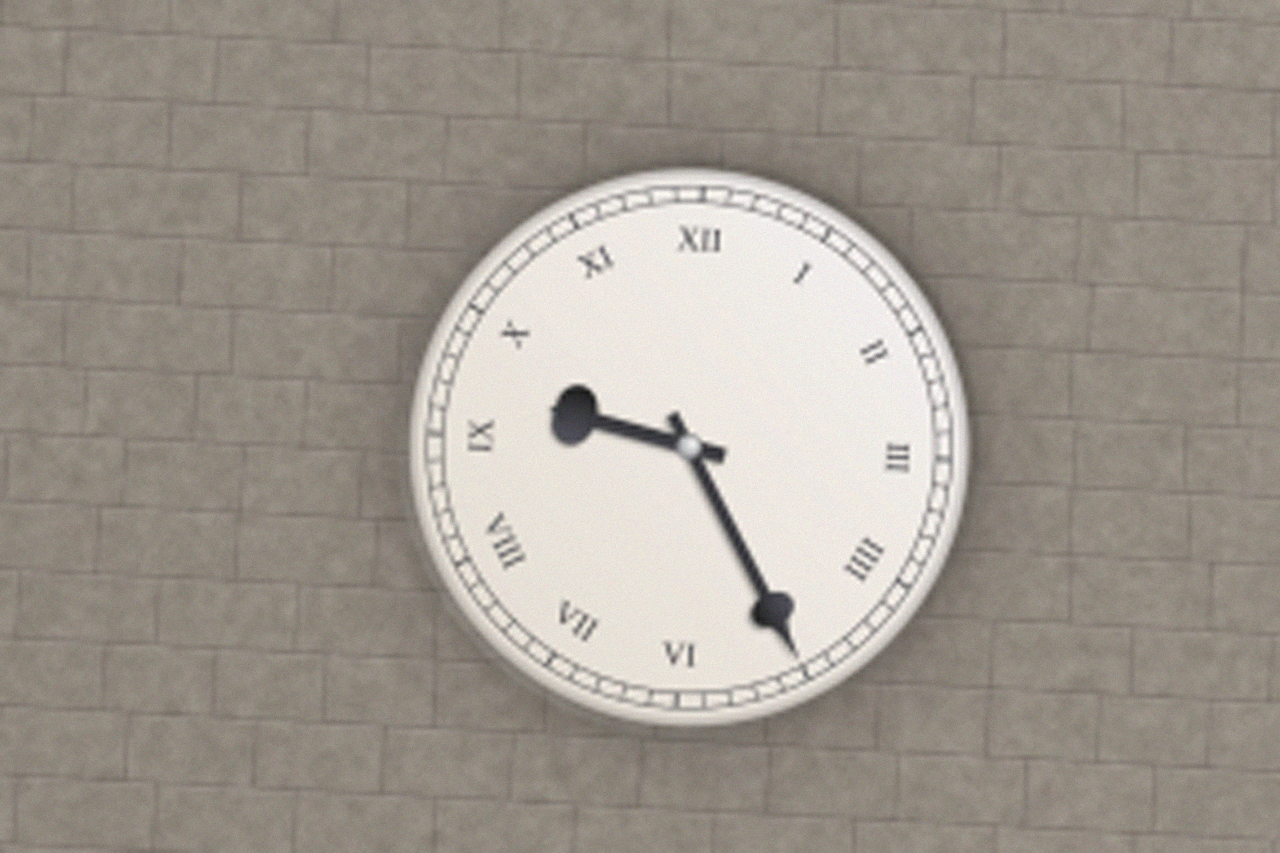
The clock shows **9:25**
